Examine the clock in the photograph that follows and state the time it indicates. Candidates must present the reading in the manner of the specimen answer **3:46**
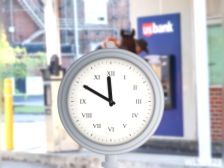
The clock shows **11:50**
